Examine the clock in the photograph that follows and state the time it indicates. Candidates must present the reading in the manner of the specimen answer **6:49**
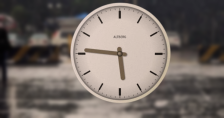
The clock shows **5:46**
